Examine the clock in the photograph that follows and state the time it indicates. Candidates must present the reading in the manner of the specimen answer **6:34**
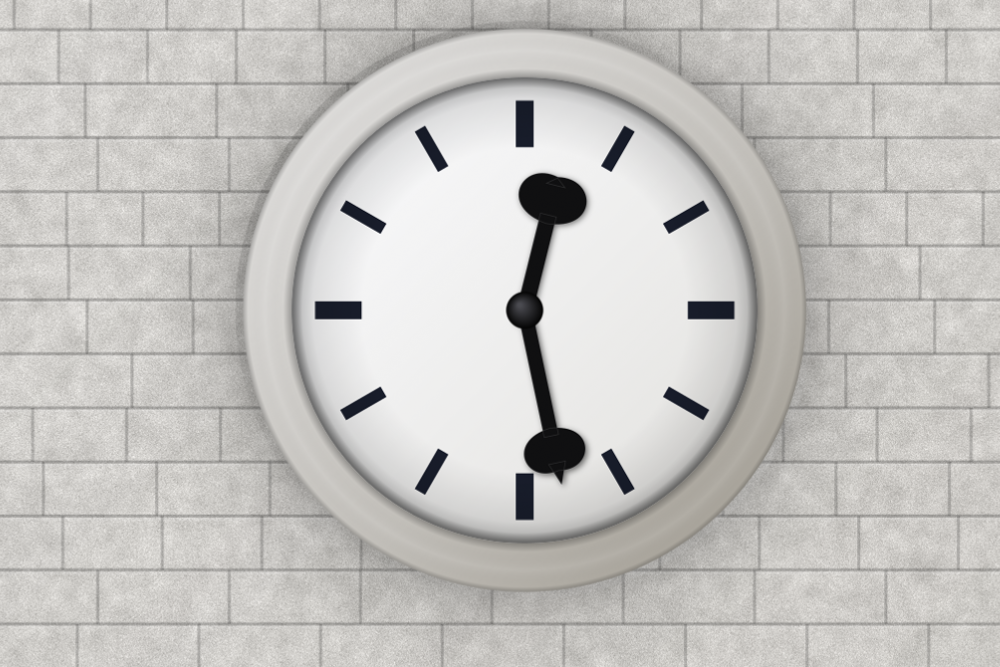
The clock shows **12:28**
